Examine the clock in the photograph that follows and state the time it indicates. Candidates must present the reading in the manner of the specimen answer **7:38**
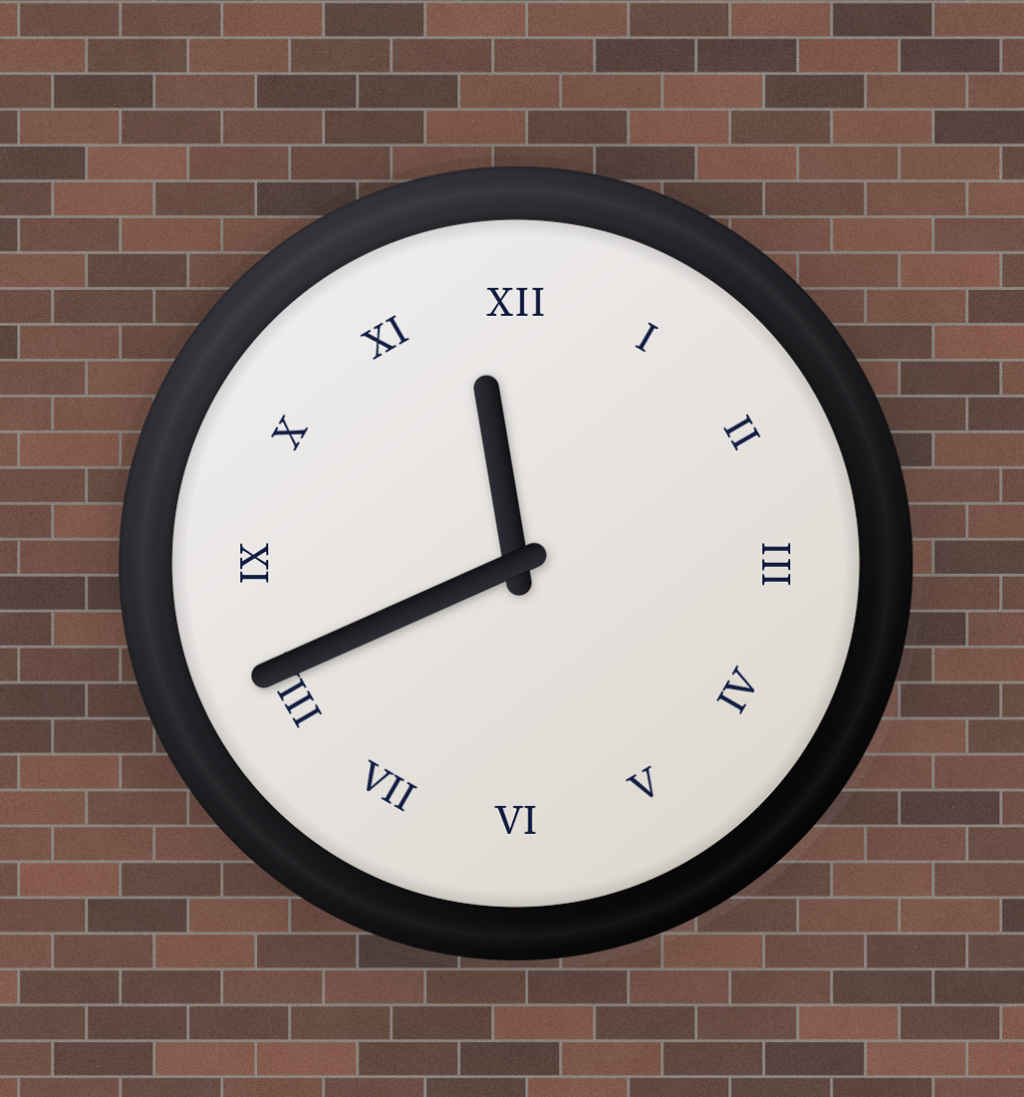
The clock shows **11:41**
